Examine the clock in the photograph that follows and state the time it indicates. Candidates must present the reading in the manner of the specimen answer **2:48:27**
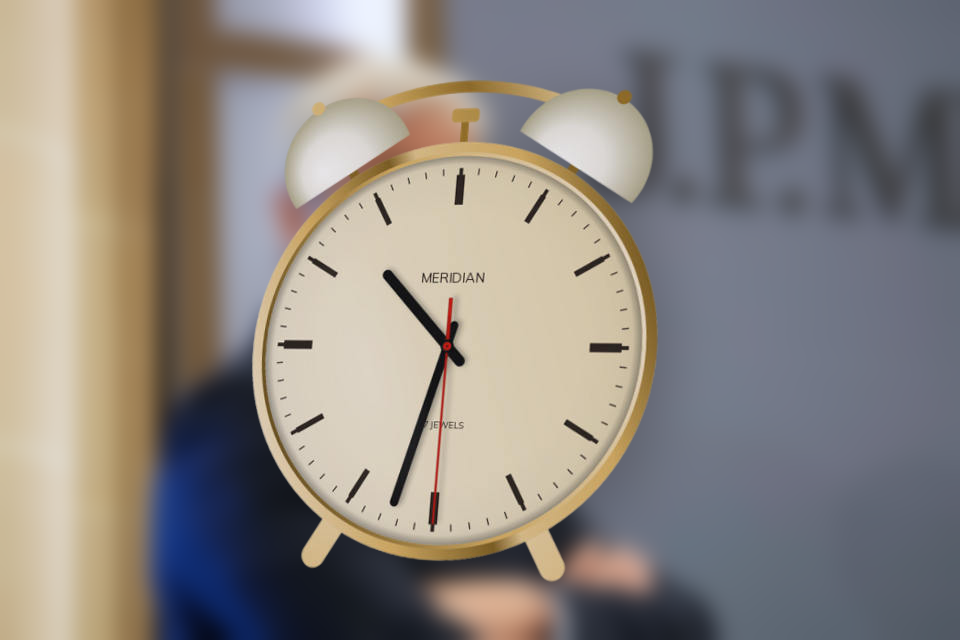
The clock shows **10:32:30**
